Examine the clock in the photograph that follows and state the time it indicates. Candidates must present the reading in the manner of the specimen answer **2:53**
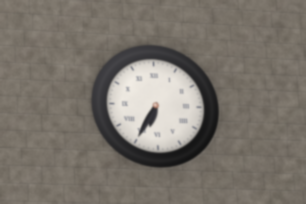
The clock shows **6:35**
